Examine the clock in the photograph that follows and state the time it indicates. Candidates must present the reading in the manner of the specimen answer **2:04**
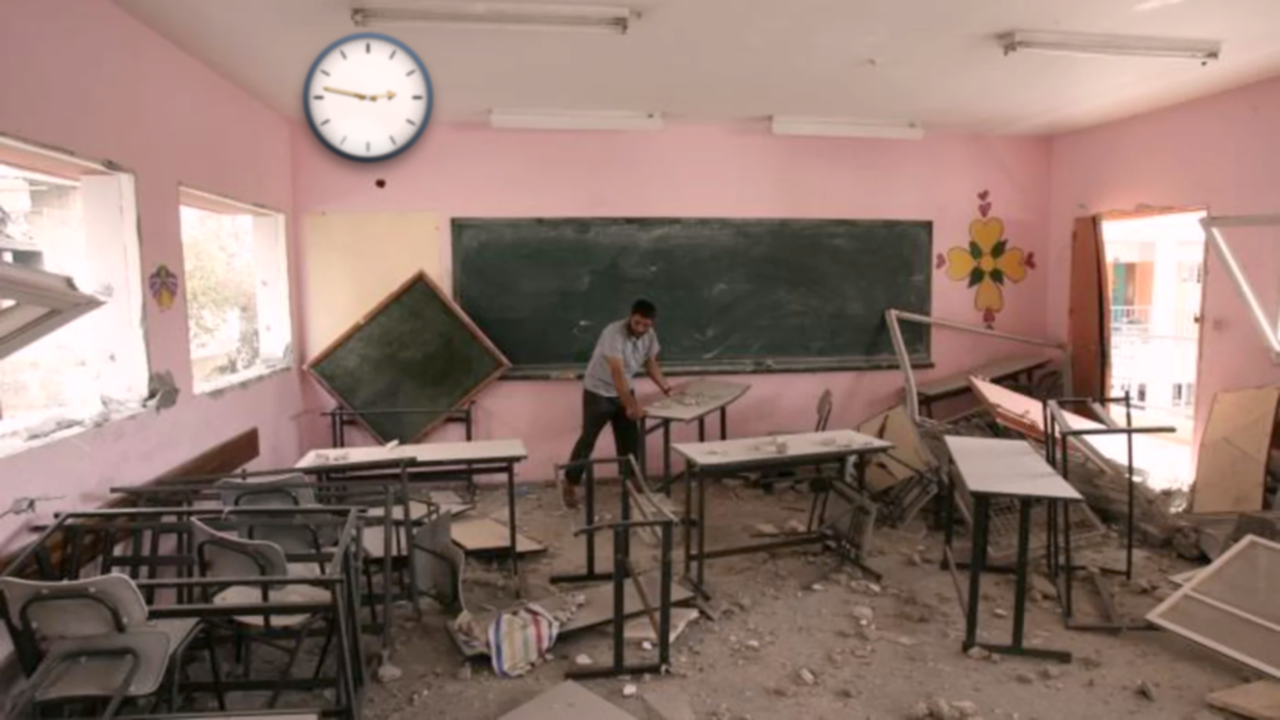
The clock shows **2:47**
